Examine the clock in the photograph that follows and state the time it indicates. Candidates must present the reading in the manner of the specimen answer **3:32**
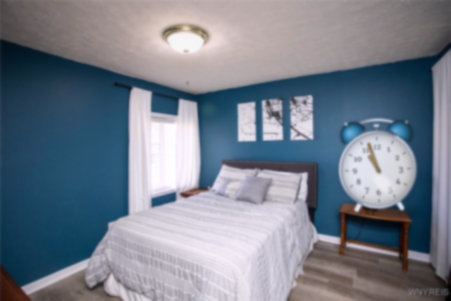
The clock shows **10:57**
